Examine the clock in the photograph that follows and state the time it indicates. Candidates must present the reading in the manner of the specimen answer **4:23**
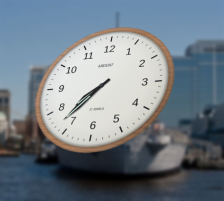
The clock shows **7:37**
